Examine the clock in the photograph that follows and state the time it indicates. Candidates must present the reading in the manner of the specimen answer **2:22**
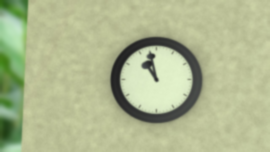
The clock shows **10:58**
